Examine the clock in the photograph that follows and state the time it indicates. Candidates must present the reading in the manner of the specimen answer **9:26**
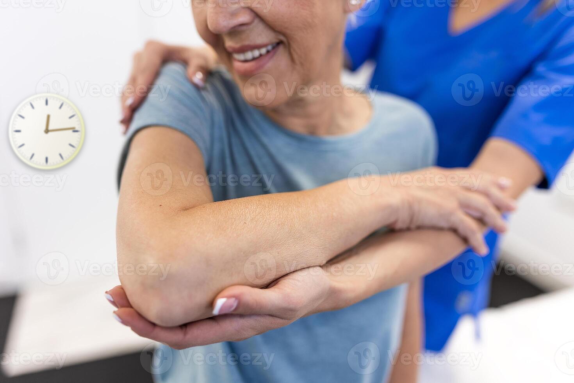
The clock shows **12:14**
